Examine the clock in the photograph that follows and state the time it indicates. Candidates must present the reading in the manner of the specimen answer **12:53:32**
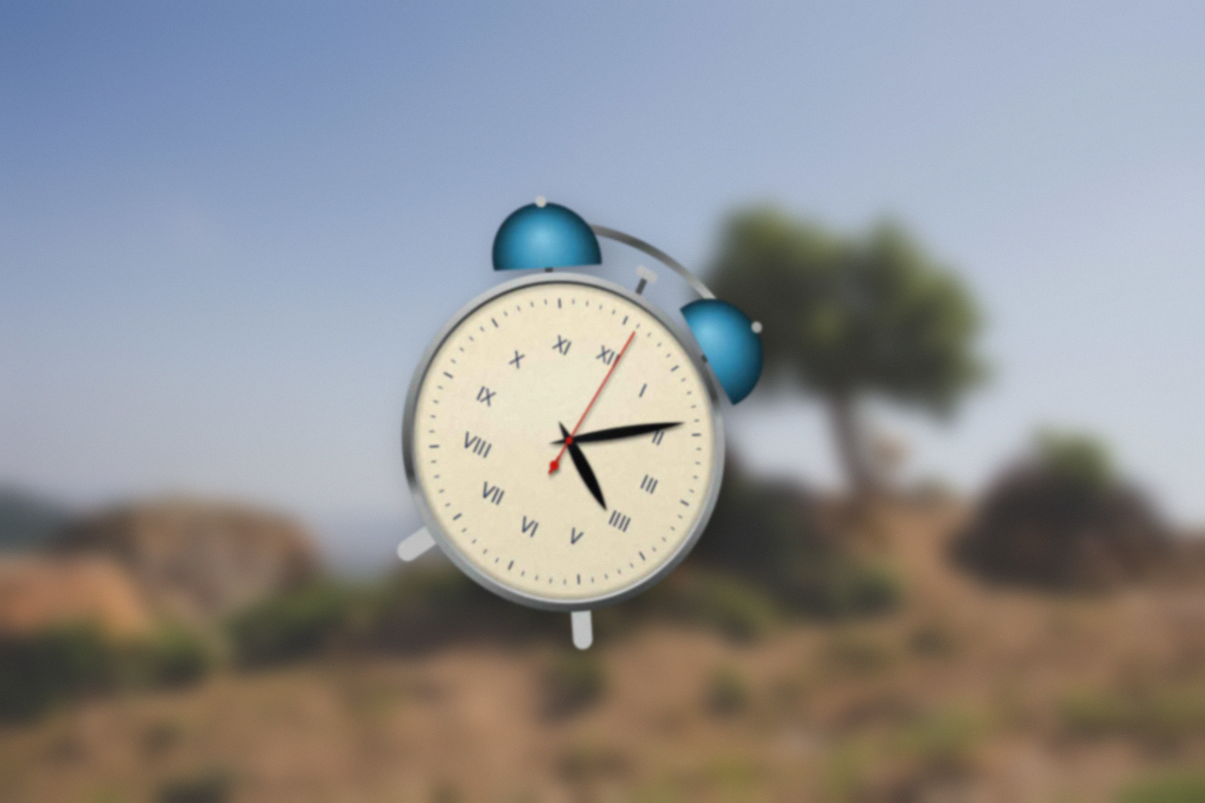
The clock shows **4:09:01**
